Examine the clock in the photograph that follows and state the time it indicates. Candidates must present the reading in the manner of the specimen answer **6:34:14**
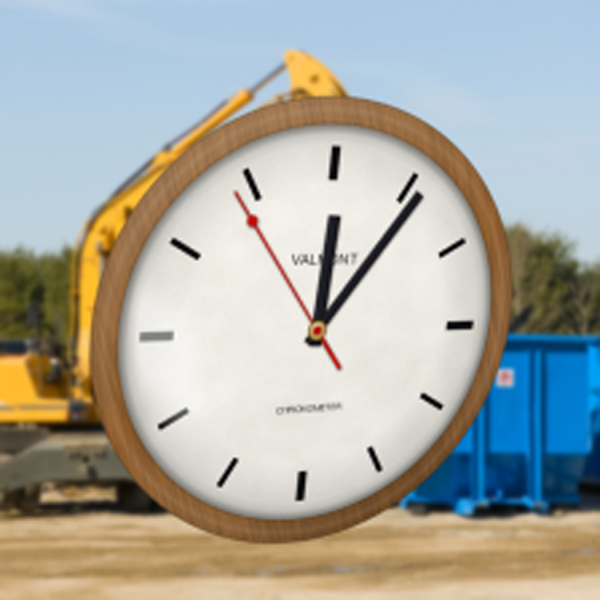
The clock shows **12:05:54**
